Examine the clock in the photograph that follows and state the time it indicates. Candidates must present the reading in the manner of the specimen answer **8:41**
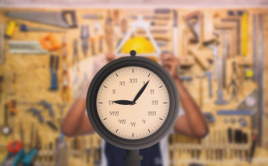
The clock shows **9:06**
